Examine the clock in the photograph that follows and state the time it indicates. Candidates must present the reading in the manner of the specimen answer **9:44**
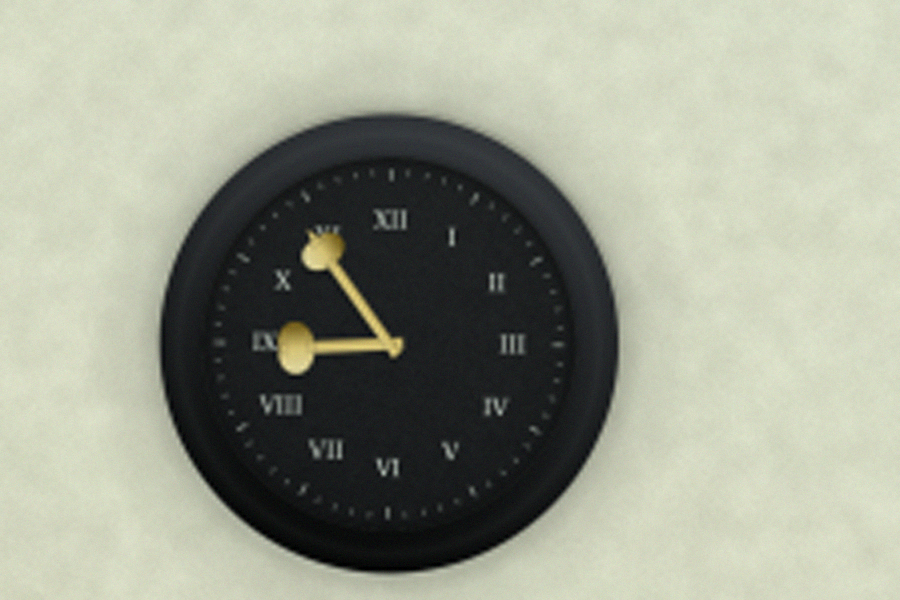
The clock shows **8:54**
